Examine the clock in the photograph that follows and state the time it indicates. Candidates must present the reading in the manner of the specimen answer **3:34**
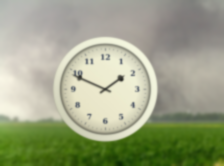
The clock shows **1:49**
